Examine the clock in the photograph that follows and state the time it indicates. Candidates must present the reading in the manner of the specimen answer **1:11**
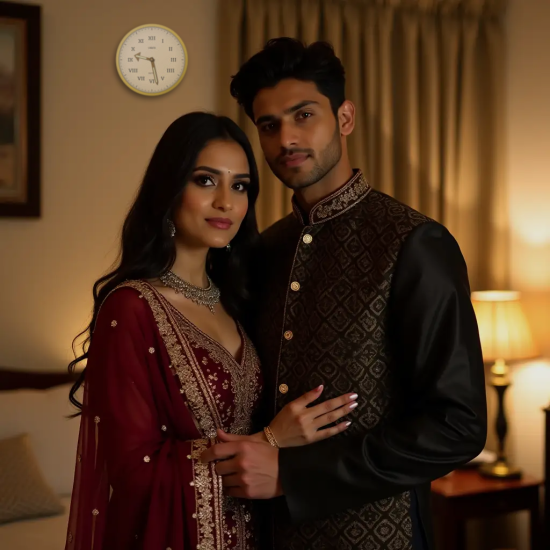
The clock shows **9:28**
